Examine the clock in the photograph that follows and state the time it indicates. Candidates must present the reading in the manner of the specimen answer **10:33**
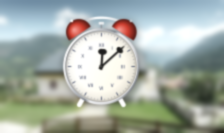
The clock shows **12:08**
